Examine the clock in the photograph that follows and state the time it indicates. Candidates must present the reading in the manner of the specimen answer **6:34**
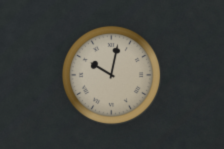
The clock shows **10:02**
